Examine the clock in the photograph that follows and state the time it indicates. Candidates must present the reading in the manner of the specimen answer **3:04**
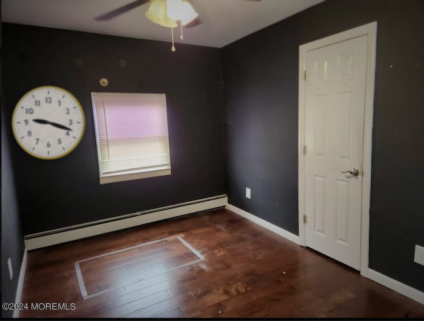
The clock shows **9:18**
